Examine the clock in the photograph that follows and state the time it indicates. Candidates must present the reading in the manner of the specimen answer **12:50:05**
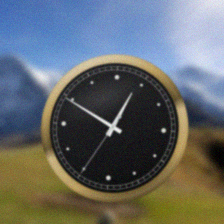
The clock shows **12:49:35**
